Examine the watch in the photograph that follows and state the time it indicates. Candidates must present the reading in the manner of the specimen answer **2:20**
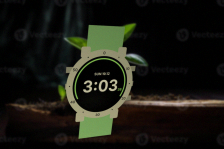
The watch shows **3:03**
